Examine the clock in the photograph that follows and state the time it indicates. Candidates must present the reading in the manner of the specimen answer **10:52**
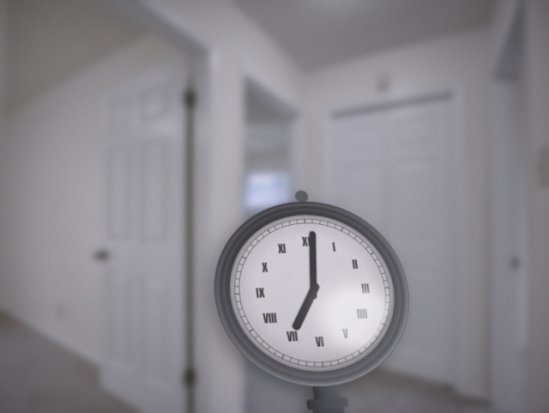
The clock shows **7:01**
